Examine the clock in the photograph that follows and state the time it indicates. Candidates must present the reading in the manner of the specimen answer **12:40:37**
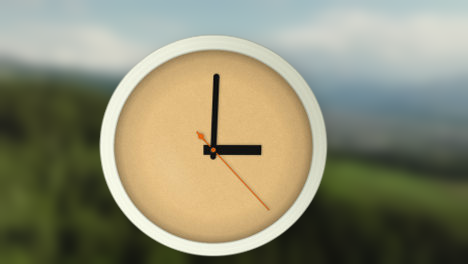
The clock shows **3:00:23**
